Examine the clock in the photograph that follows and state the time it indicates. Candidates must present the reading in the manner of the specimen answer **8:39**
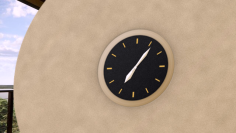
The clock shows **7:06**
